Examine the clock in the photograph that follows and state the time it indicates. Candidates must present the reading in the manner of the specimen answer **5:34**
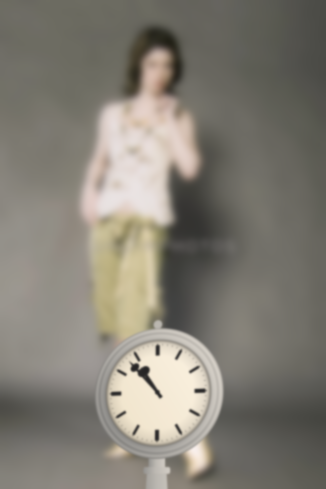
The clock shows **10:53**
